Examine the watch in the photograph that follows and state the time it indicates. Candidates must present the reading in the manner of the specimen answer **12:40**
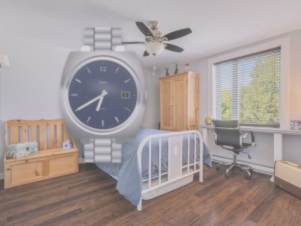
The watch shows **6:40**
